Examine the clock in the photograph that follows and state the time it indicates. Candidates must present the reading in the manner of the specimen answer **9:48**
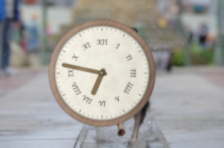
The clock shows **6:47**
